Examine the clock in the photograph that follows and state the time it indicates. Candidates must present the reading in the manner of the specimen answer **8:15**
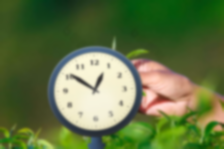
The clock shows **12:51**
